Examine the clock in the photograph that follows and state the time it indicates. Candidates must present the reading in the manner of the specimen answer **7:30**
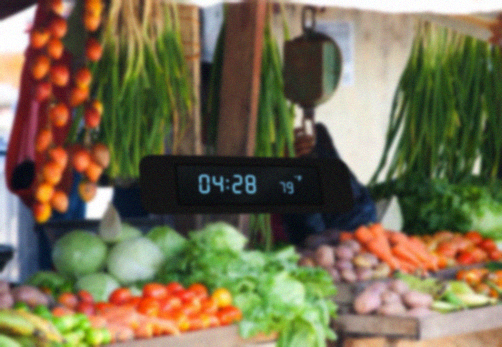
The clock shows **4:28**
